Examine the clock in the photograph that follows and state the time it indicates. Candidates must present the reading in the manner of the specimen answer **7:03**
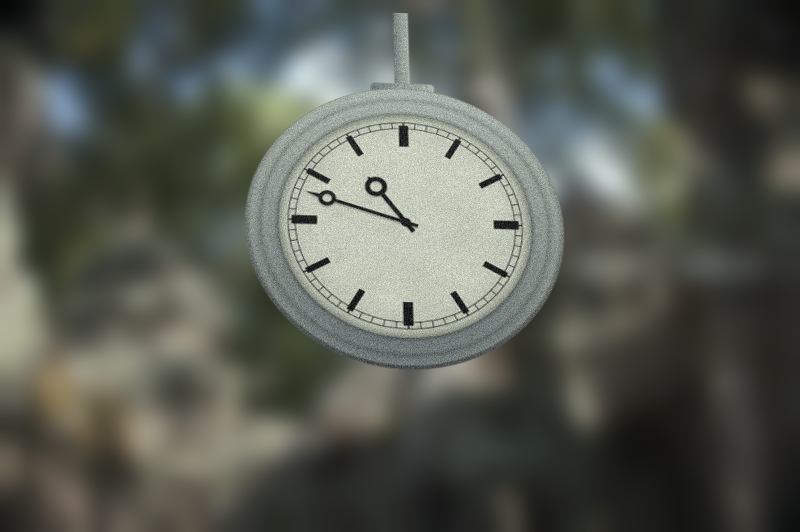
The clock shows **10:48**
